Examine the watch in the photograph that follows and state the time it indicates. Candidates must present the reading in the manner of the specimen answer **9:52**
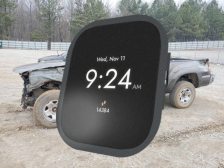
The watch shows **9:24**
